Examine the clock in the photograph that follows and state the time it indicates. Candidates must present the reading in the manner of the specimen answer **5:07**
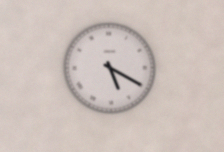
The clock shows **5:20**
